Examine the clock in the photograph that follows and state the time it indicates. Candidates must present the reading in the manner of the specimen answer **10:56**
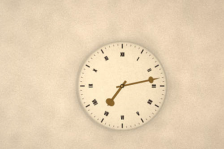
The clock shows **7:13**
